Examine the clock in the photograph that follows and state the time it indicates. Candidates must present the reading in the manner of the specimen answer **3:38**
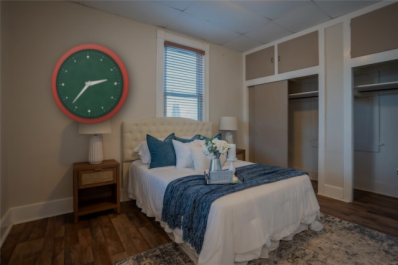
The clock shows **2:37**
